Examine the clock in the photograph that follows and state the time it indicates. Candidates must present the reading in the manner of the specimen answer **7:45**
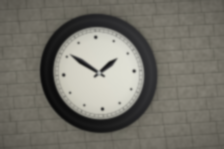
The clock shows **1:51**
